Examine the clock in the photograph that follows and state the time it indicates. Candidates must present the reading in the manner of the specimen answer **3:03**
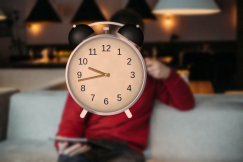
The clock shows **9:43**
